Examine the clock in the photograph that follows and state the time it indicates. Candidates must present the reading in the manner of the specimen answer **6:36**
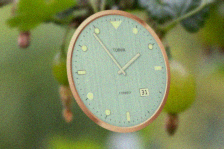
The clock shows **1:54**
